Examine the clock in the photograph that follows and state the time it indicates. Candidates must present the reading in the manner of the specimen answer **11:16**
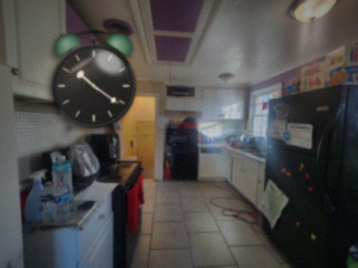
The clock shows **10:21**
